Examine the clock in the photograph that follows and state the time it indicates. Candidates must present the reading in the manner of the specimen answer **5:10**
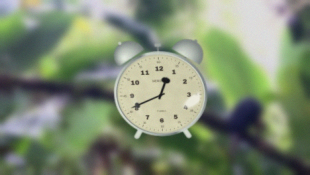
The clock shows **12:41**
